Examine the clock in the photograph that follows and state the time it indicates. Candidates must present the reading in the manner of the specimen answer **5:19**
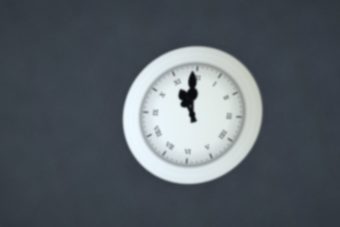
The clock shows **10:59**
